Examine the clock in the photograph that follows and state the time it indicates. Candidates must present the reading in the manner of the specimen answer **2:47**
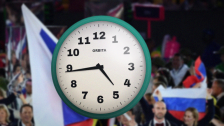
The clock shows **4:44**
